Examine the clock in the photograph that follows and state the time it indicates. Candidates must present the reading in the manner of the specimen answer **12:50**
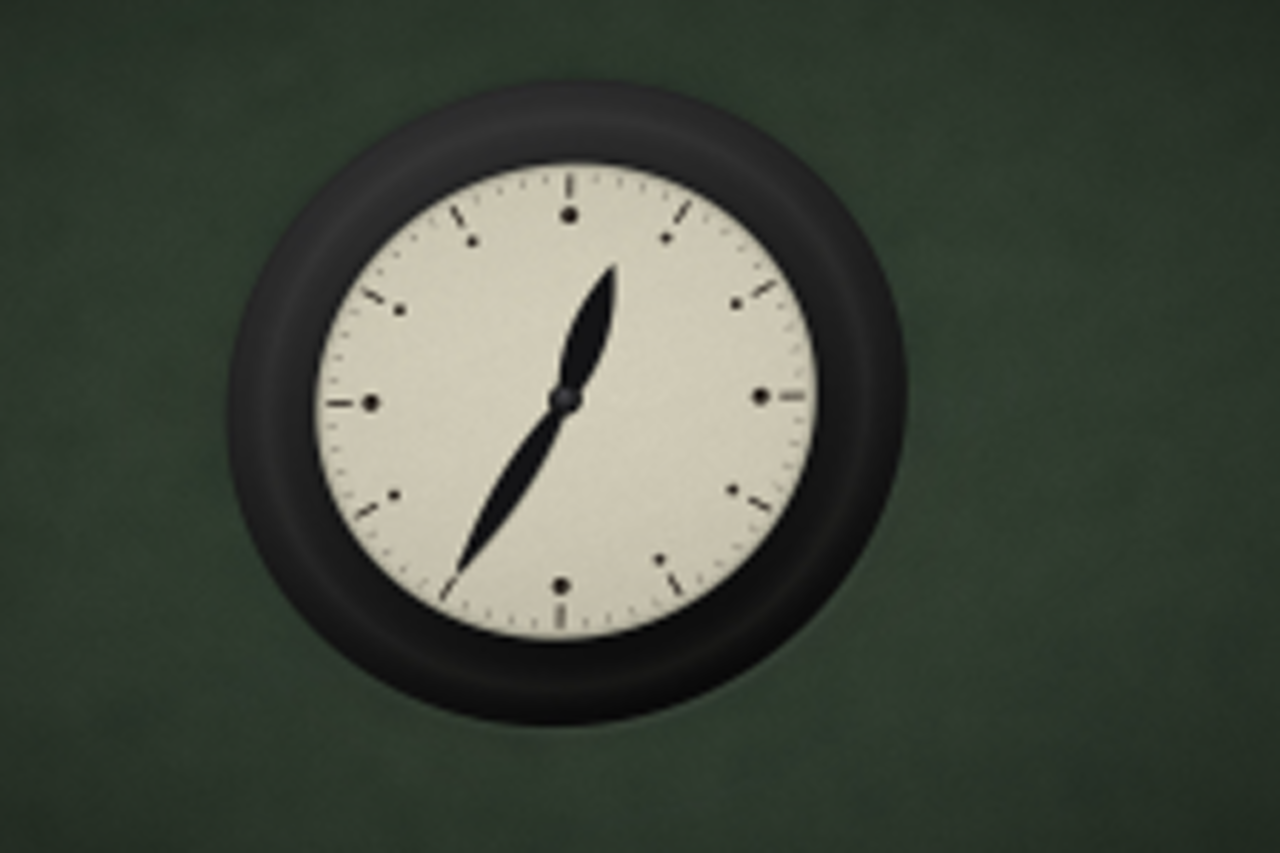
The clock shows **12:35**
